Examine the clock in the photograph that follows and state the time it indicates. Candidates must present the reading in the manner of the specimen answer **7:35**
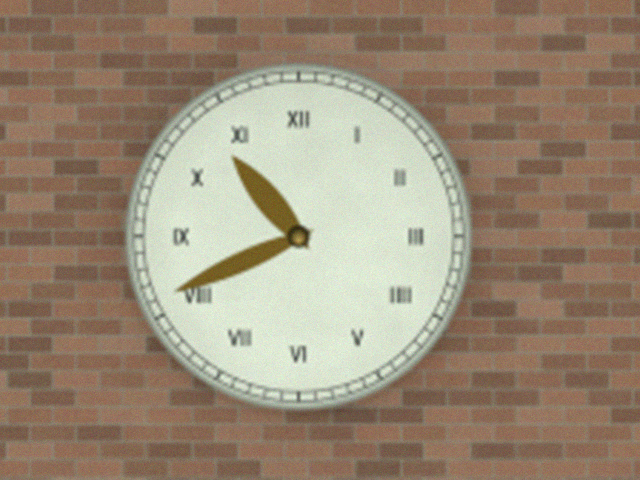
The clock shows **10:41**
